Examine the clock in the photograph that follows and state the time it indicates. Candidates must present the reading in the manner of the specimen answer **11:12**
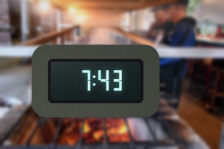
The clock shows **7:43**
